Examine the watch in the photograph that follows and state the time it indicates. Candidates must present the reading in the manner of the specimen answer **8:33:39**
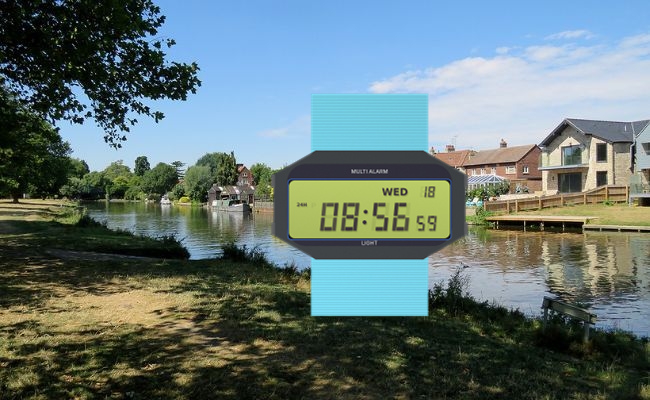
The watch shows **8:56:59**
